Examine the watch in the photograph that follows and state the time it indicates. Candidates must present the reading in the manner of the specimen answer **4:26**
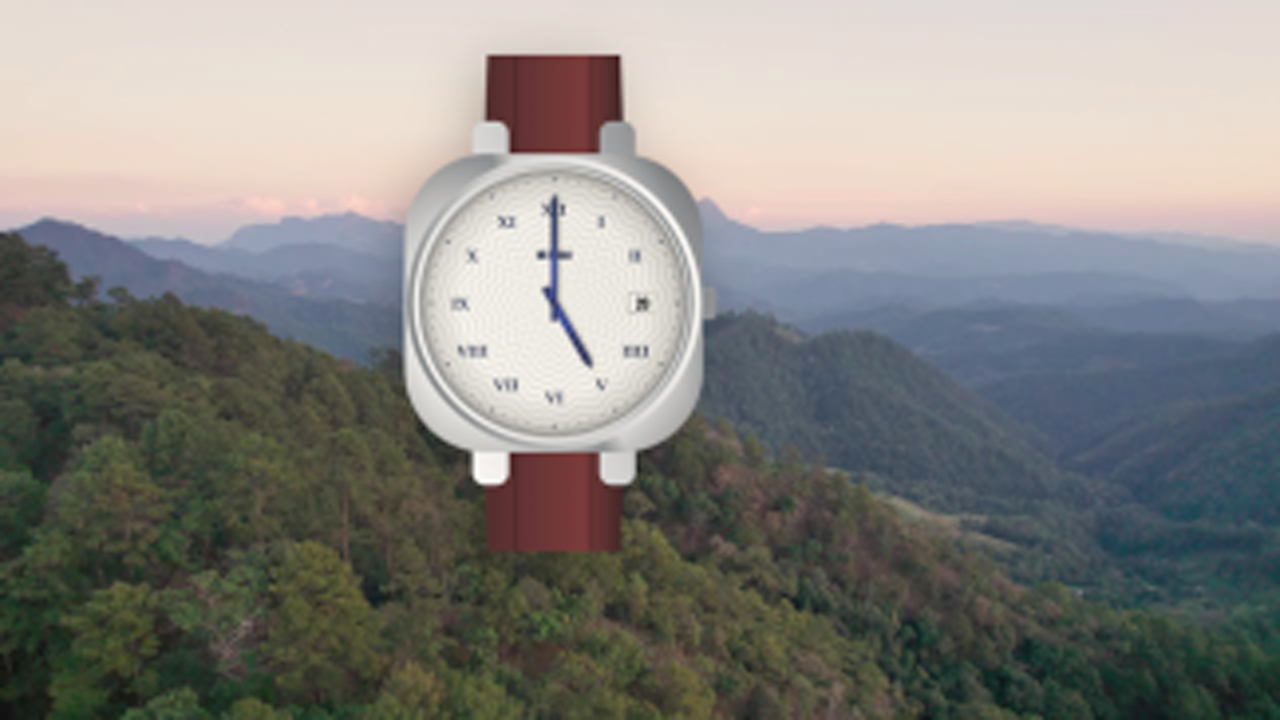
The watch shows **5:00**
